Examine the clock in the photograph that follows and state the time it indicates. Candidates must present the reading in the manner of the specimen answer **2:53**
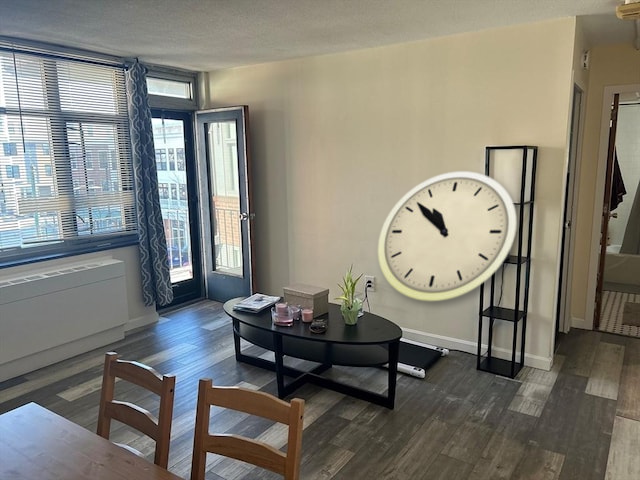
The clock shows **10:52**
